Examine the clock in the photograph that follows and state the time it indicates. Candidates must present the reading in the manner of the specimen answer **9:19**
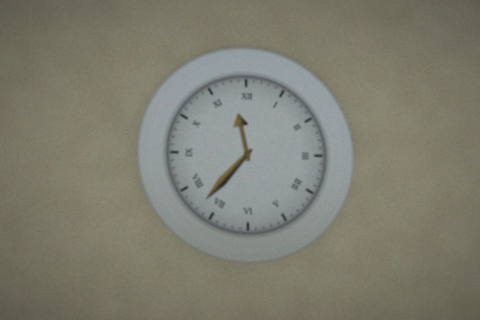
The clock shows **11:37**
